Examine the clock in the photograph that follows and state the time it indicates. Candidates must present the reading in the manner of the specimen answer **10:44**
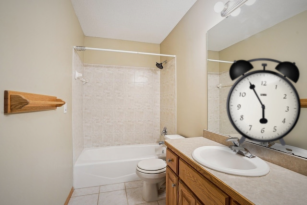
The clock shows **5:55**
